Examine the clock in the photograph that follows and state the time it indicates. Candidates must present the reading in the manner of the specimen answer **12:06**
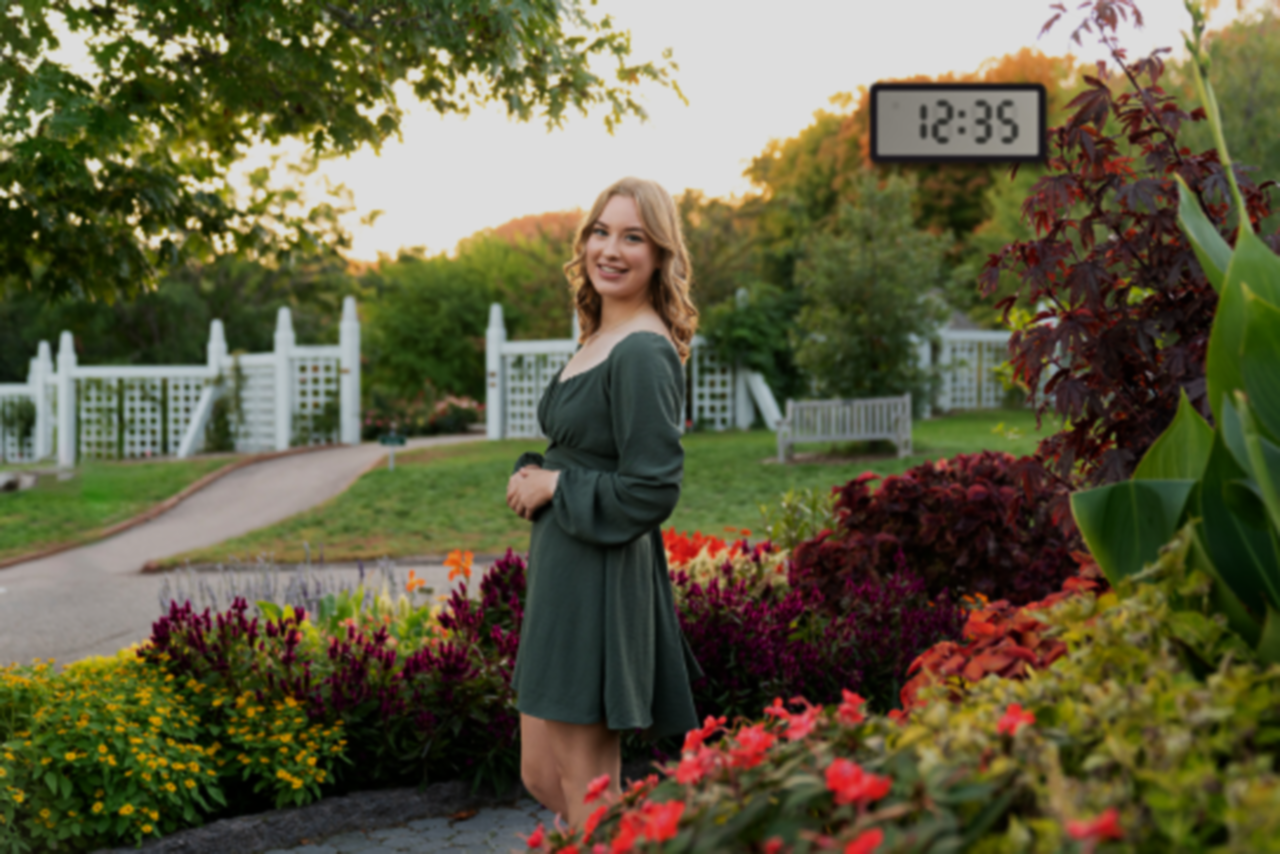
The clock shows **12:35**
